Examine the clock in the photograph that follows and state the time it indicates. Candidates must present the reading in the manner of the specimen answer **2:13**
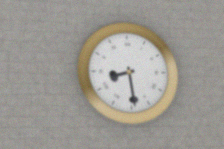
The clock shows **8:29**
